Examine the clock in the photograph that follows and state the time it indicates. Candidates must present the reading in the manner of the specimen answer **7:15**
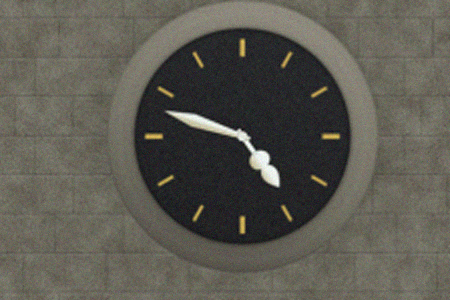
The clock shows **4:48**
